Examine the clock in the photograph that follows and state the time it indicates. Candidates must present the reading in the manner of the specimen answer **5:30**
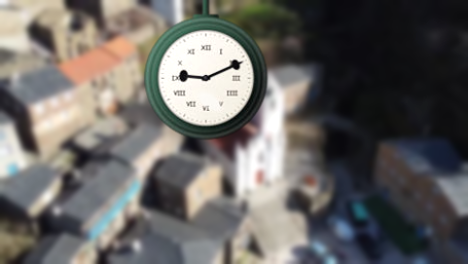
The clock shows **9:11**
